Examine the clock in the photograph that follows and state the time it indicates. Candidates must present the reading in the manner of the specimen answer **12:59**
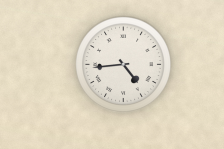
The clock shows **4:44**
